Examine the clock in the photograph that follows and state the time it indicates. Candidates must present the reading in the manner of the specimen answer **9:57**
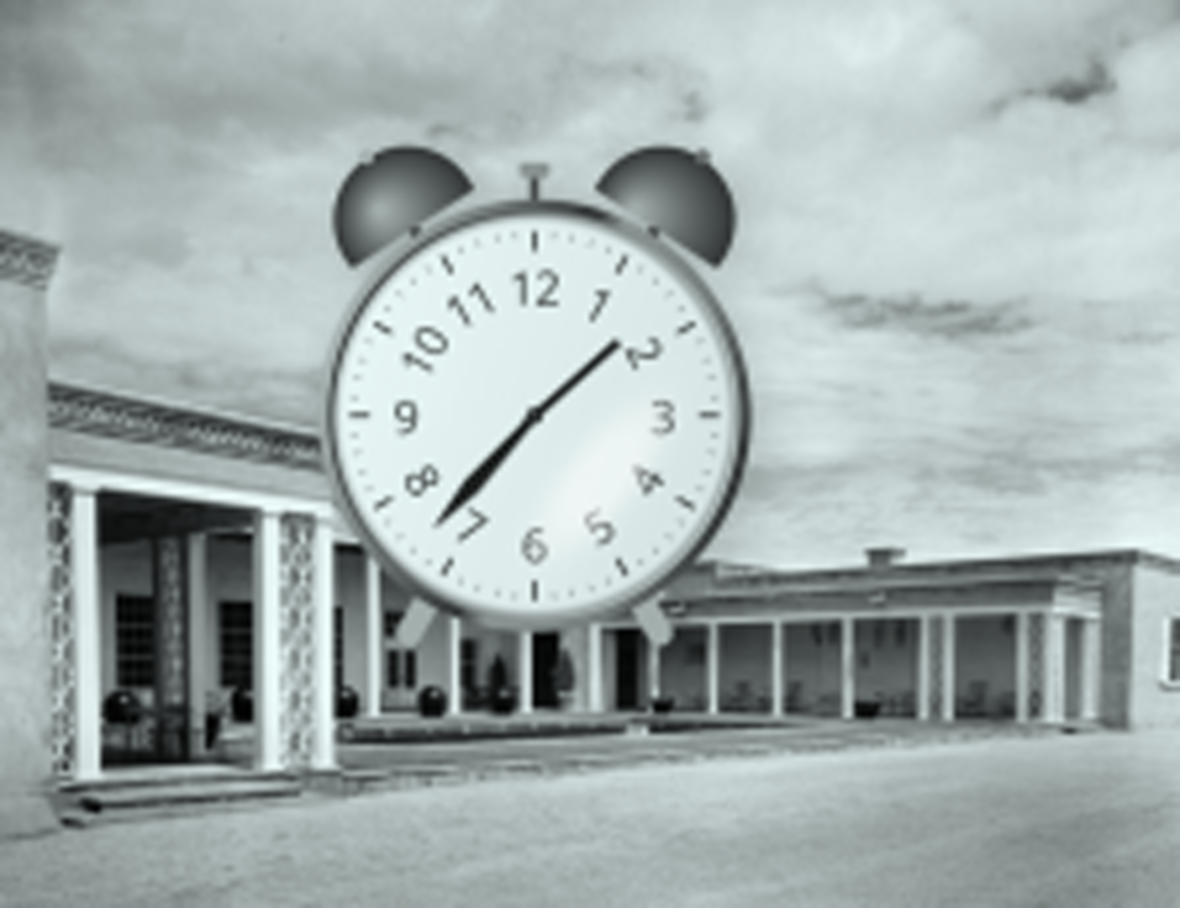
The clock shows **1:37**
